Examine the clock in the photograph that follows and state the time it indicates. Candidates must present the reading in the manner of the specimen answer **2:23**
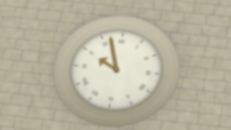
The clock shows **9:57**
